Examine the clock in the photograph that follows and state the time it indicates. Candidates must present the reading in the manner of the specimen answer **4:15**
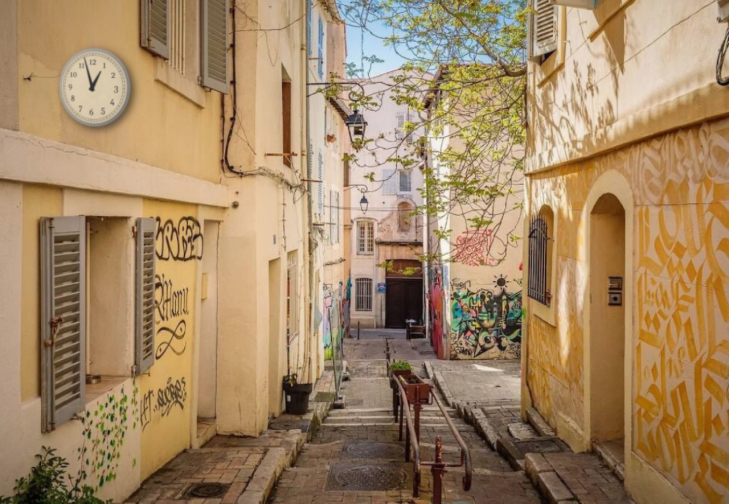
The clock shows **12:57**
